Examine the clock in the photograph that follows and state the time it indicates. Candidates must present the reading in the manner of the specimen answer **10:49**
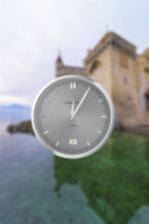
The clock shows **12:05**
